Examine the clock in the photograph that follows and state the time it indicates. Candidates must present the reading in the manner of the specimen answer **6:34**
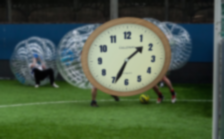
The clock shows **1:34**
